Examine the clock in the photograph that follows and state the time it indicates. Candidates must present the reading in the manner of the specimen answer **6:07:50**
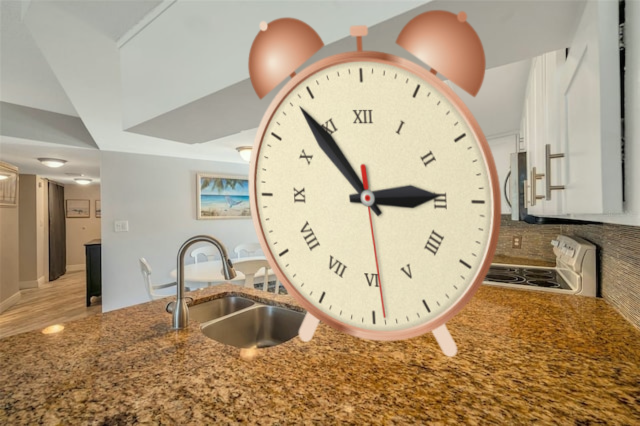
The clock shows **2:53:29**
